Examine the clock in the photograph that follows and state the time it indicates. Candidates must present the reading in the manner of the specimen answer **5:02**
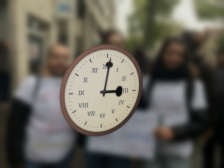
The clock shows **3:01**
